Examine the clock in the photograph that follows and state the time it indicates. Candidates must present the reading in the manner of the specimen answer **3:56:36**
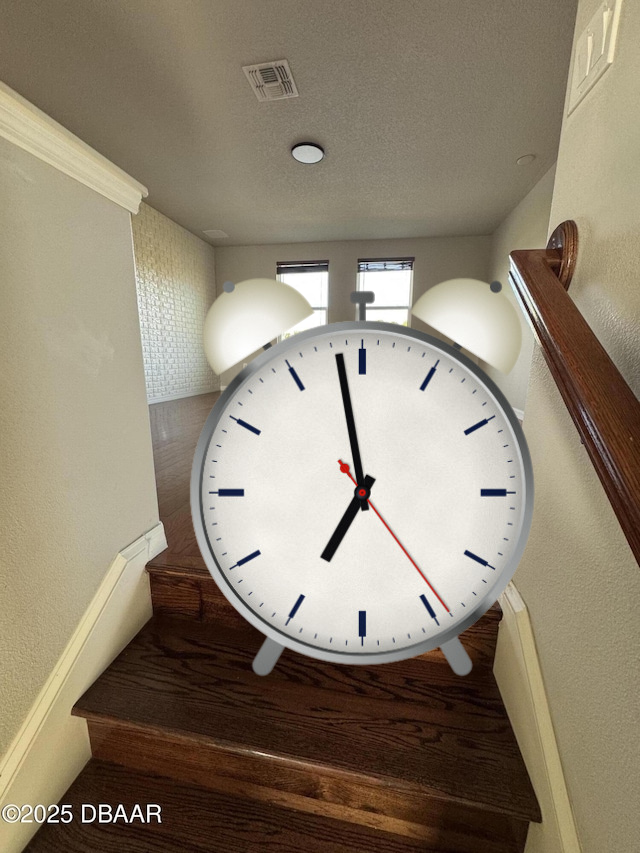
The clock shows **6:58:24**
